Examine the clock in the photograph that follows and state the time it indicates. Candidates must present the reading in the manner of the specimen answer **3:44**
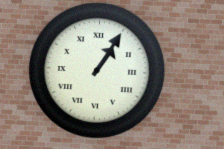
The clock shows **1:05**
